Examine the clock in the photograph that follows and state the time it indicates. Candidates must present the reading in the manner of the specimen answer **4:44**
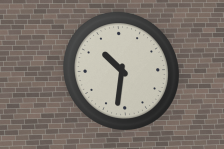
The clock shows **10:32**
